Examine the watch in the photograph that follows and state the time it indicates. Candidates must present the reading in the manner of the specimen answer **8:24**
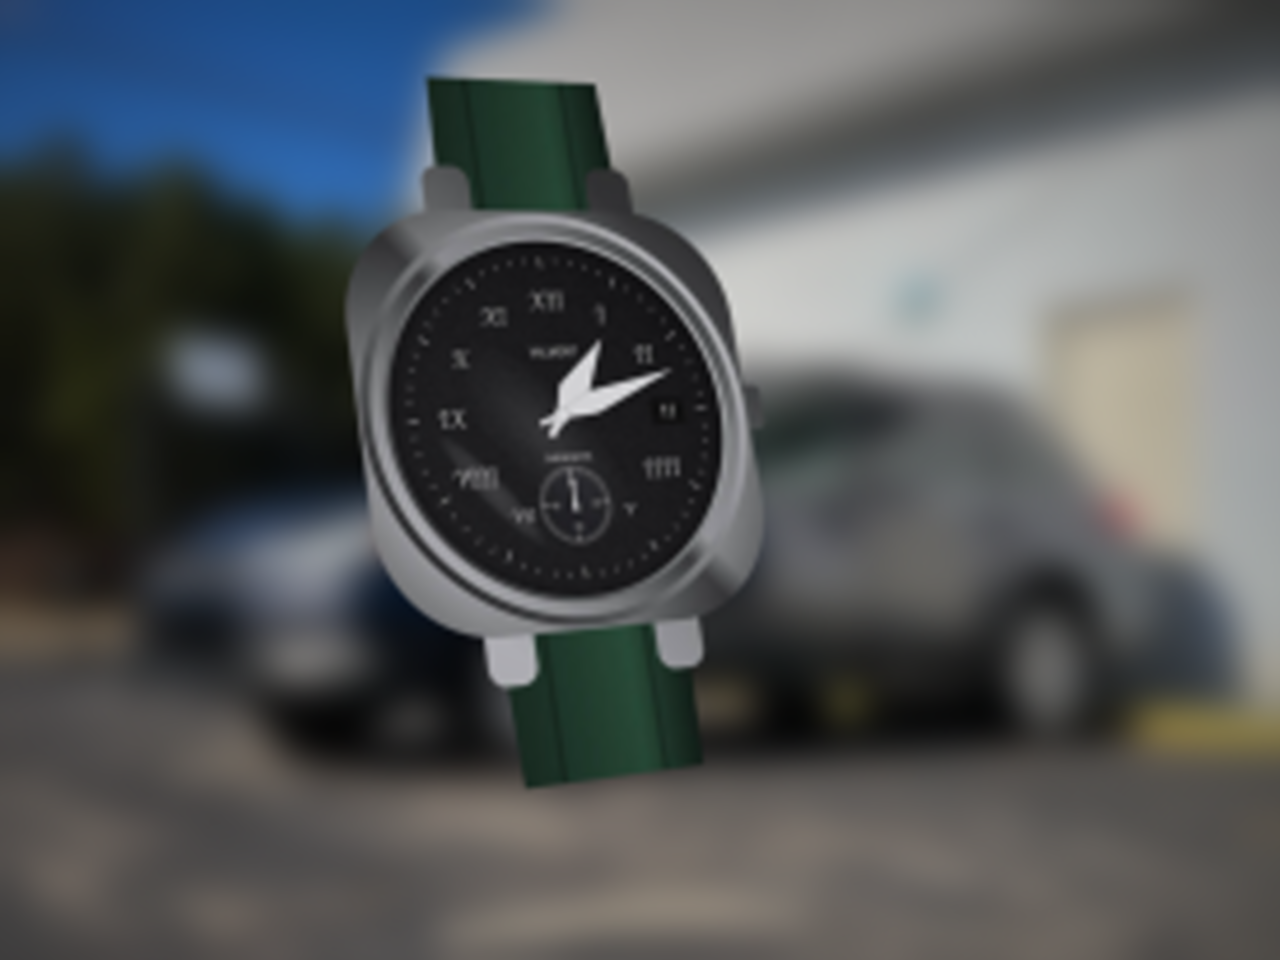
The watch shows **1:12**
